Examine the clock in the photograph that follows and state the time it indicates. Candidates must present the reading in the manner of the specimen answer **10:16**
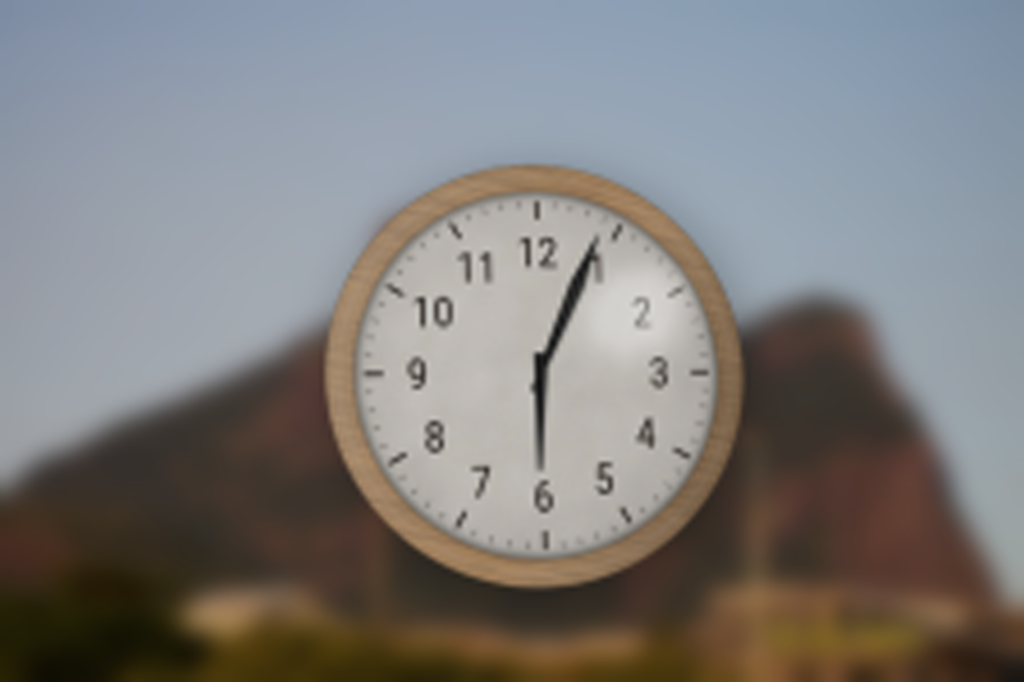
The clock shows **6:04**
